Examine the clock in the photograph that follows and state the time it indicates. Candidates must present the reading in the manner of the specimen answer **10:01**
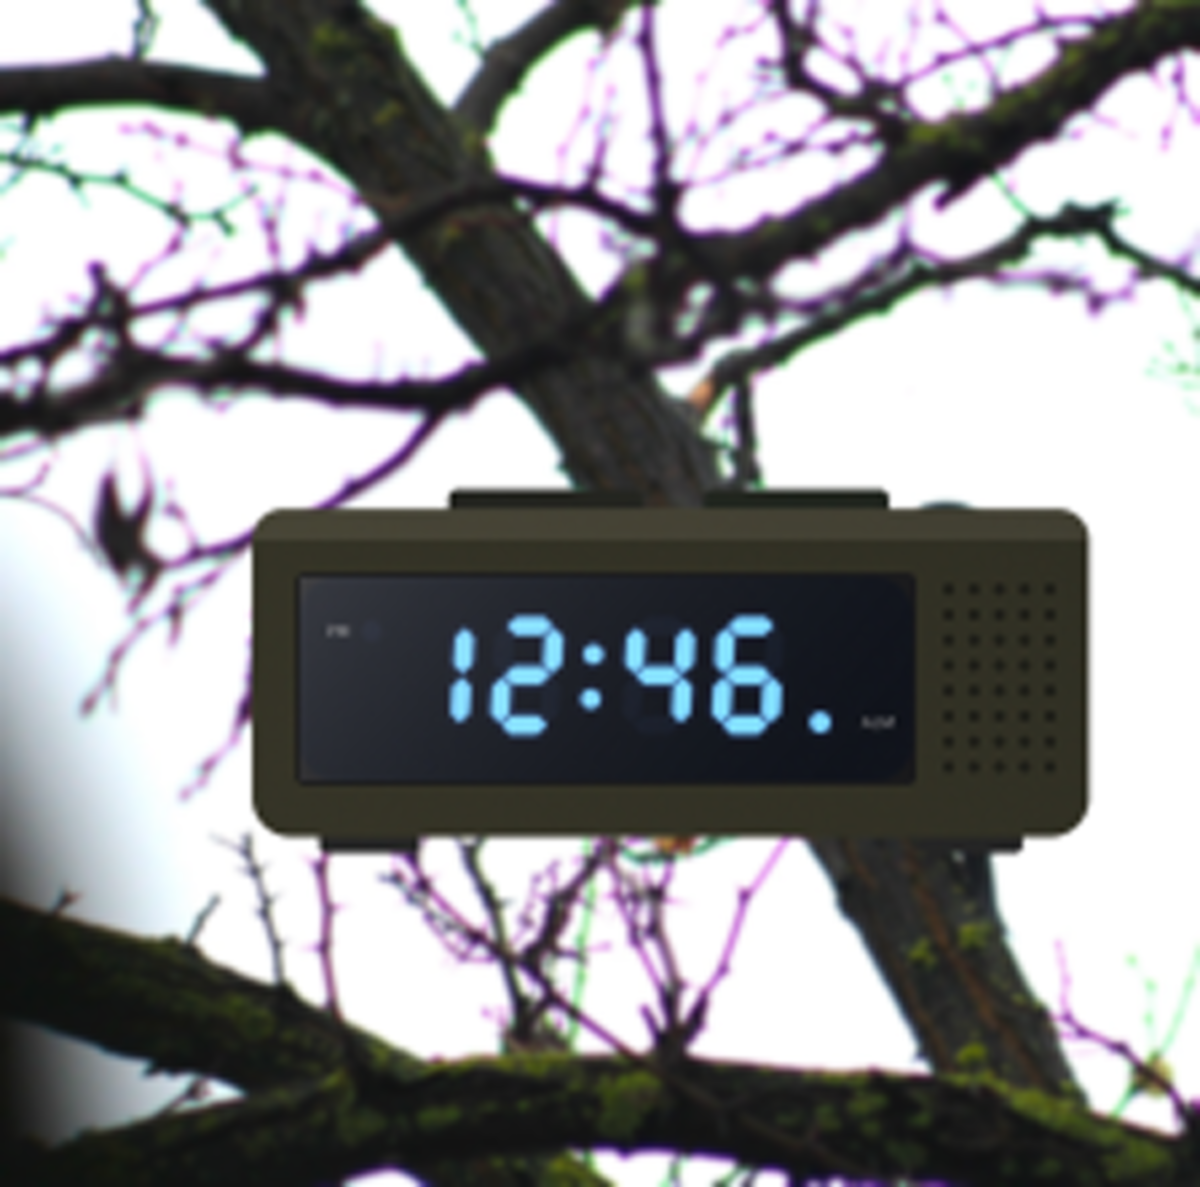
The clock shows **12:46**
